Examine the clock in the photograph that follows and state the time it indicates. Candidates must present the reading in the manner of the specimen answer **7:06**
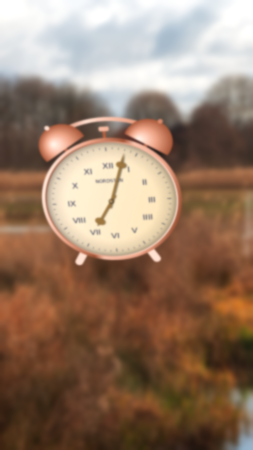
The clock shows **7:03**
